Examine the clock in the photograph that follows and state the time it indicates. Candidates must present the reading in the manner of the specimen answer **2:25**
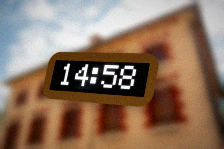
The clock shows **14:58**
